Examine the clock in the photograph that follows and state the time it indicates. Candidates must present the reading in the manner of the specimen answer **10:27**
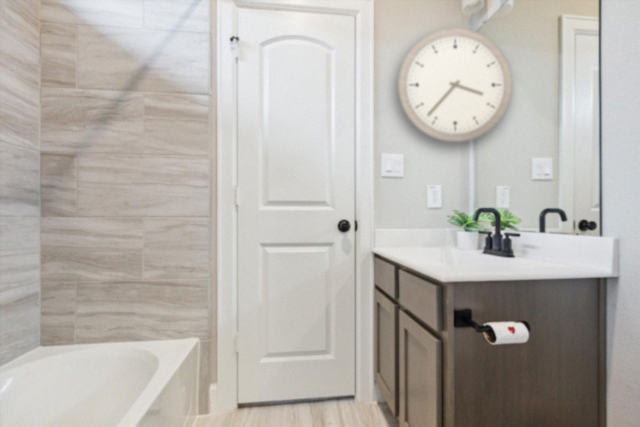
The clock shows **3:37**
